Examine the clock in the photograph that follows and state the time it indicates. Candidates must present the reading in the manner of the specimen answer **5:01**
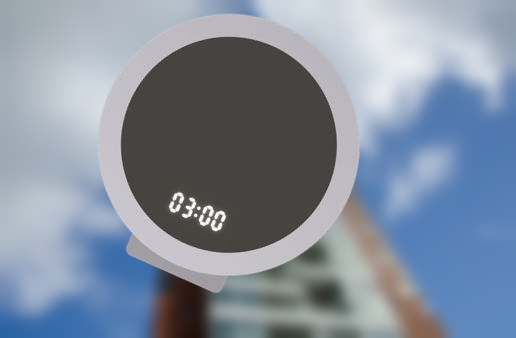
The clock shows **3:00**
